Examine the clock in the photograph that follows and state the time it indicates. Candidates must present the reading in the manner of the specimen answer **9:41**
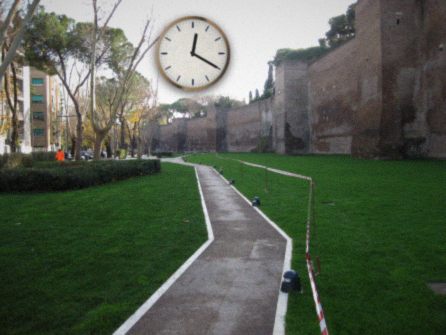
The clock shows **12:20**
